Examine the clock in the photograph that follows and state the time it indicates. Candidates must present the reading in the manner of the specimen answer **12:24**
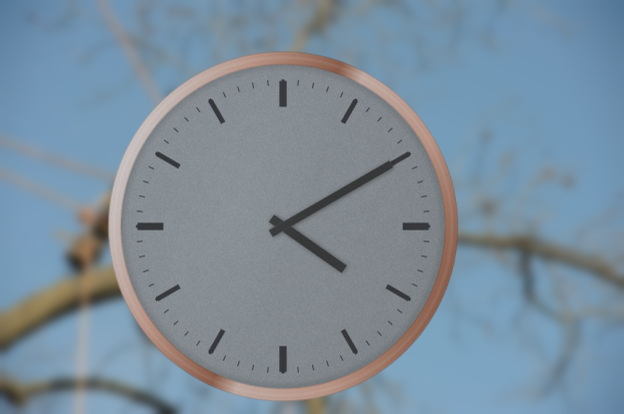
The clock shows **4:10**
